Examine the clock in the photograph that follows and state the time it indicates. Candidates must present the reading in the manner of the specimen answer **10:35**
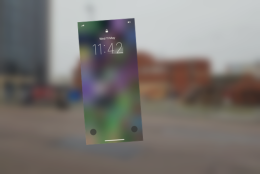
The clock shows **11:42**
